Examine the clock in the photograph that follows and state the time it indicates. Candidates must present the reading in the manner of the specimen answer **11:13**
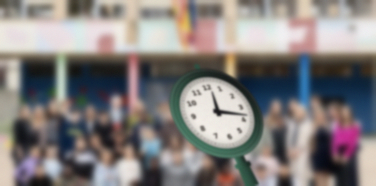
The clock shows **12:18**
